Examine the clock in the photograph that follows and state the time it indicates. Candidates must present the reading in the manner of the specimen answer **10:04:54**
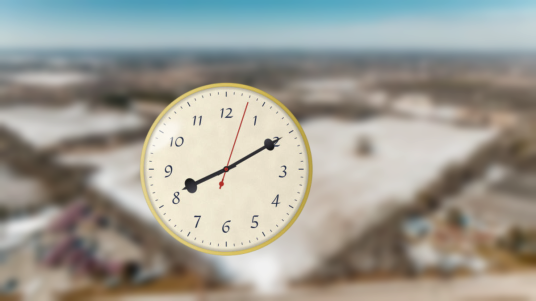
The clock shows **8:10:03**
